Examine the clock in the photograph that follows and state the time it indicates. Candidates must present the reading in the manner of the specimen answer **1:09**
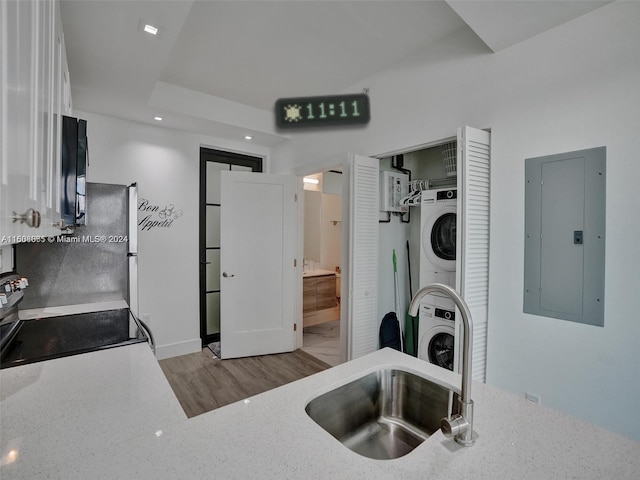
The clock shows **11:11**
